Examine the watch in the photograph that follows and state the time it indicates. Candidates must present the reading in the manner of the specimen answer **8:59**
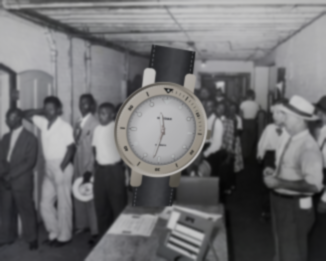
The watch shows **11:32**
